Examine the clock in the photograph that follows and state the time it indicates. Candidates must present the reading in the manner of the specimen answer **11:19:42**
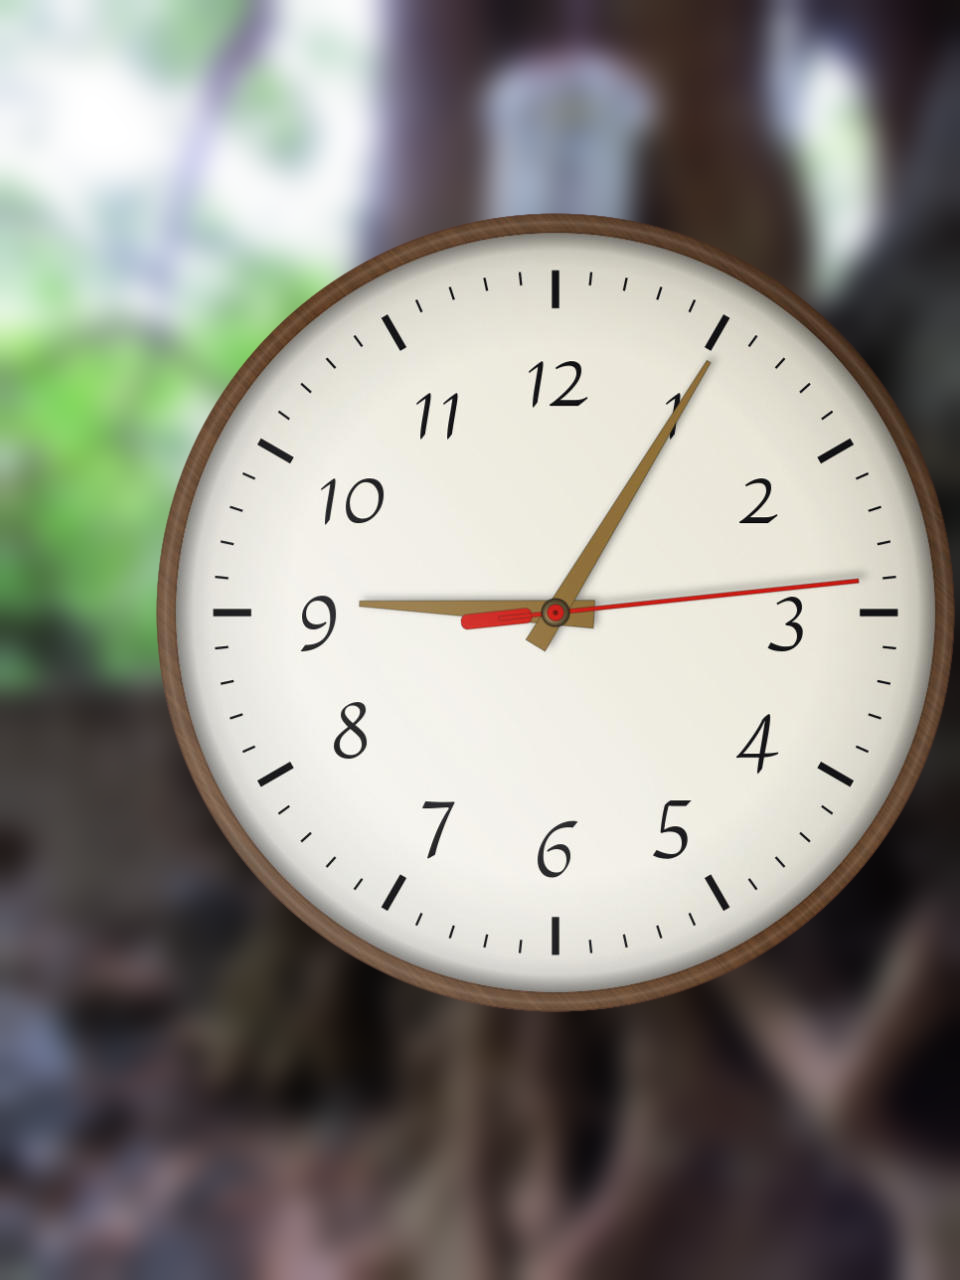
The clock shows **9:05:14**
